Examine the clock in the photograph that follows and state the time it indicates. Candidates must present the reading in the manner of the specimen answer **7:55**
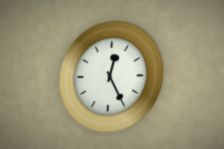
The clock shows **12:25**
